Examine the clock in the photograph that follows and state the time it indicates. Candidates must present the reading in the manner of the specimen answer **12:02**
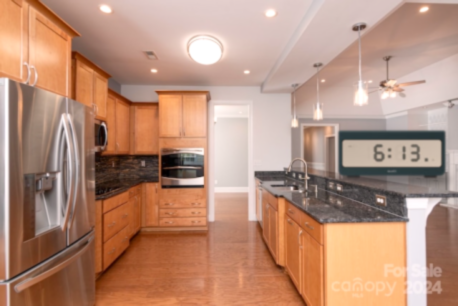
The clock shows **6:13**
